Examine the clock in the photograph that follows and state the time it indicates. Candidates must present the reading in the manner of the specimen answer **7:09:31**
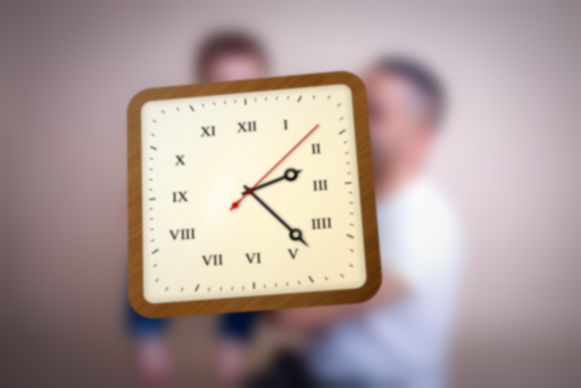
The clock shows **2:23:08**
